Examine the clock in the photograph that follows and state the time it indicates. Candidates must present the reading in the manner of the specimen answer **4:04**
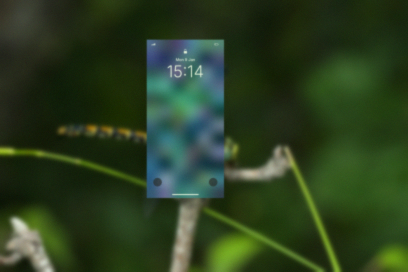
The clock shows **15:14**
